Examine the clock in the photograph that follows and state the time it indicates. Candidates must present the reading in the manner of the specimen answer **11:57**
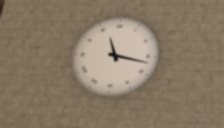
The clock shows **11:17**
